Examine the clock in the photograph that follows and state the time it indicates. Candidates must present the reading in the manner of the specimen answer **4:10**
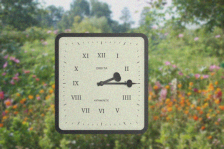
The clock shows **2:15**
